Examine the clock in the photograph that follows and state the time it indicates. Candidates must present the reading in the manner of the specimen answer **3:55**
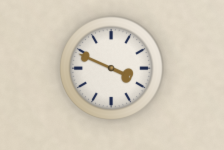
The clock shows **3:49**
